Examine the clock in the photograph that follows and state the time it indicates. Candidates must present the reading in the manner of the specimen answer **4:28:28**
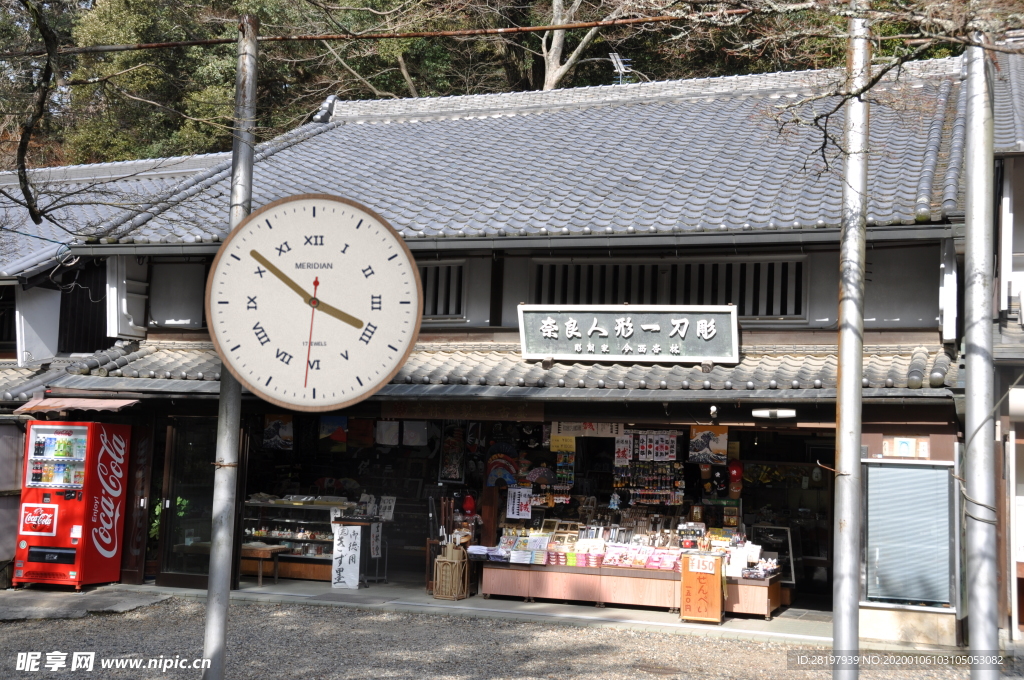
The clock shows **3:51:31**
